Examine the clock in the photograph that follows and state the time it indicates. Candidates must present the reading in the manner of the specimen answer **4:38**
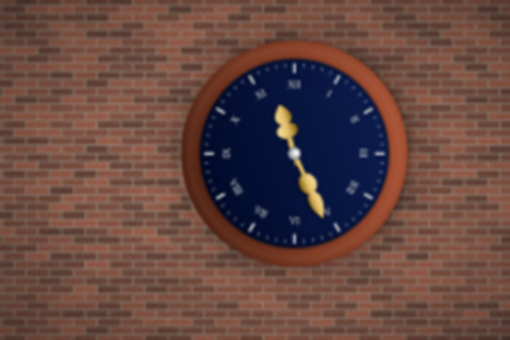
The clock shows **11:26**
